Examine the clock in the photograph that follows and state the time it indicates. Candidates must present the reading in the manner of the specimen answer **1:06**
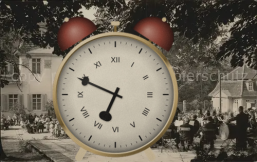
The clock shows **6:49**
